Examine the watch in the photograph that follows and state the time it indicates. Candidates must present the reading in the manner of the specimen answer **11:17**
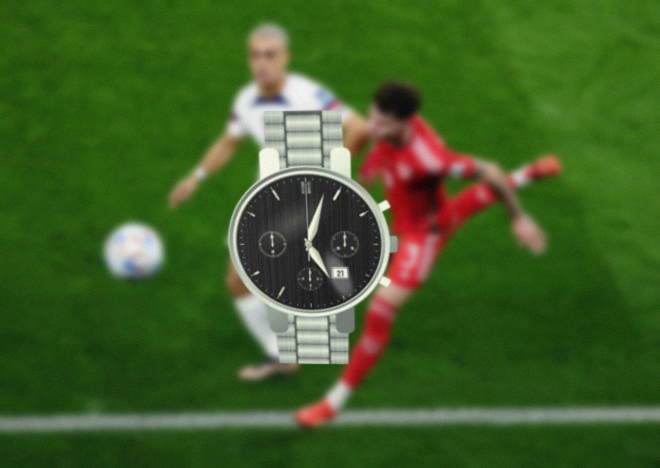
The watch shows **5:03**
